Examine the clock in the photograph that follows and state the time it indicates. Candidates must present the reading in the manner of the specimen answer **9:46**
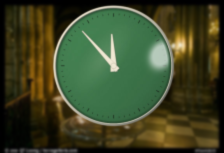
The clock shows **11:53**
